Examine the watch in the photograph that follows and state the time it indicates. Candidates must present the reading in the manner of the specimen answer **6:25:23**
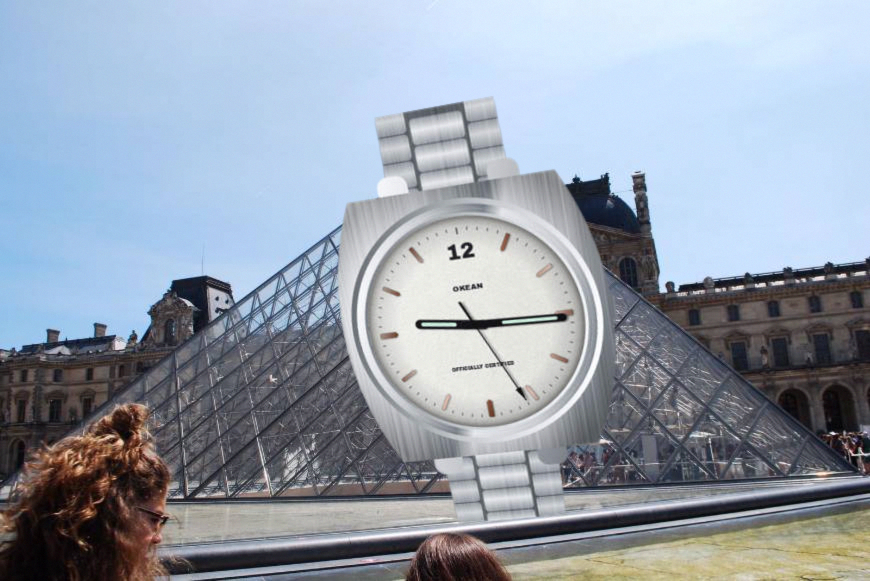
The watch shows **9:15:26**
